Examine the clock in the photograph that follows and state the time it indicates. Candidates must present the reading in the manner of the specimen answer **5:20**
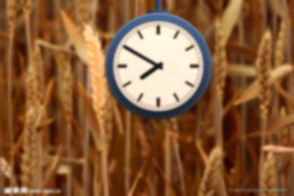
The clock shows **7:50**
